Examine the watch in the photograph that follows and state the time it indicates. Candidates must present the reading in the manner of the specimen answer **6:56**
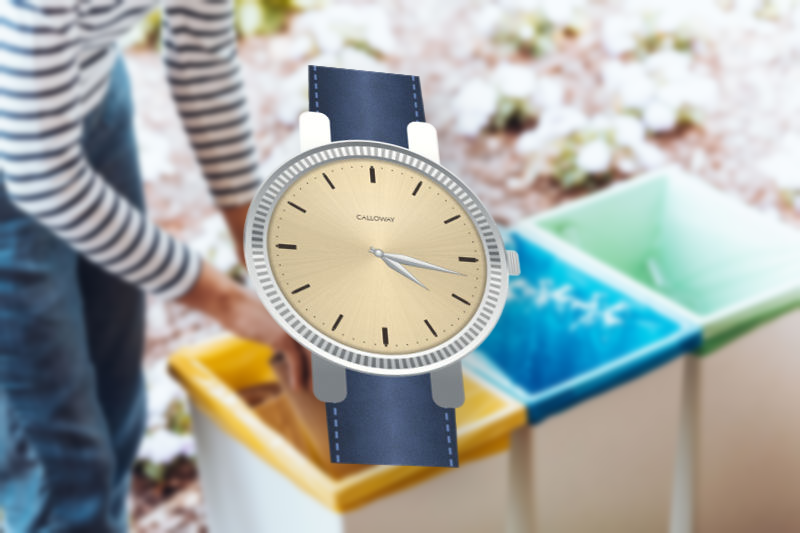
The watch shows **4:17**
